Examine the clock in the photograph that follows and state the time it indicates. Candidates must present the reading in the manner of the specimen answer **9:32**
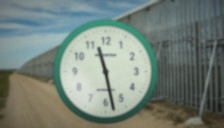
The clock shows **11:28**
